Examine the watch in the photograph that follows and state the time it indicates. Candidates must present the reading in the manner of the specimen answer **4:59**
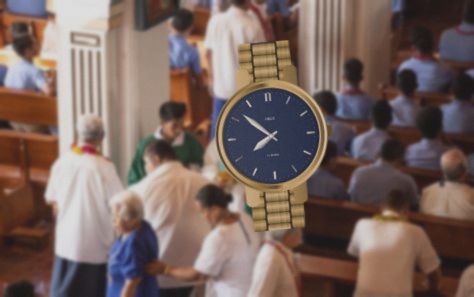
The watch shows **7:52**
